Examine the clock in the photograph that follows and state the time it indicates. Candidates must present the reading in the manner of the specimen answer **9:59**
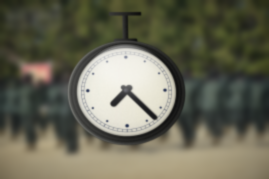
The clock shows **7:23**
